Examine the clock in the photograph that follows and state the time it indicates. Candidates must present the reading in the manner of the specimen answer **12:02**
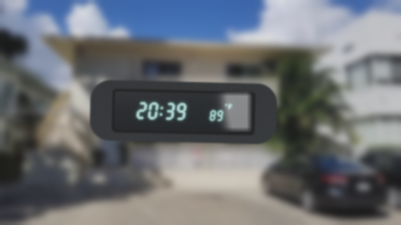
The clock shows **20:39**
